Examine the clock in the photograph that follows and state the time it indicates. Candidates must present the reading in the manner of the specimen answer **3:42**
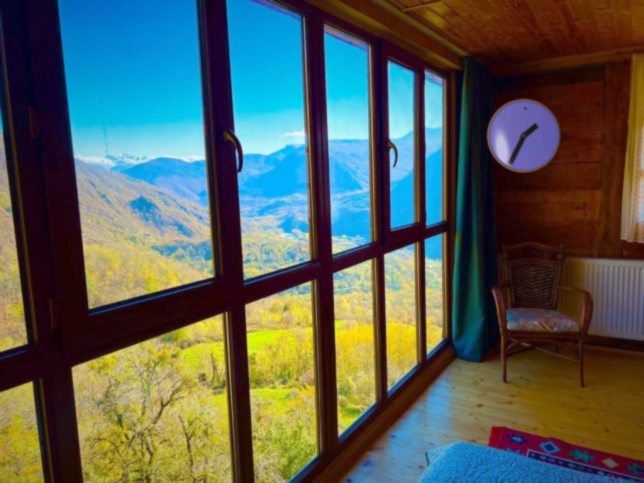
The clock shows **1:34**
